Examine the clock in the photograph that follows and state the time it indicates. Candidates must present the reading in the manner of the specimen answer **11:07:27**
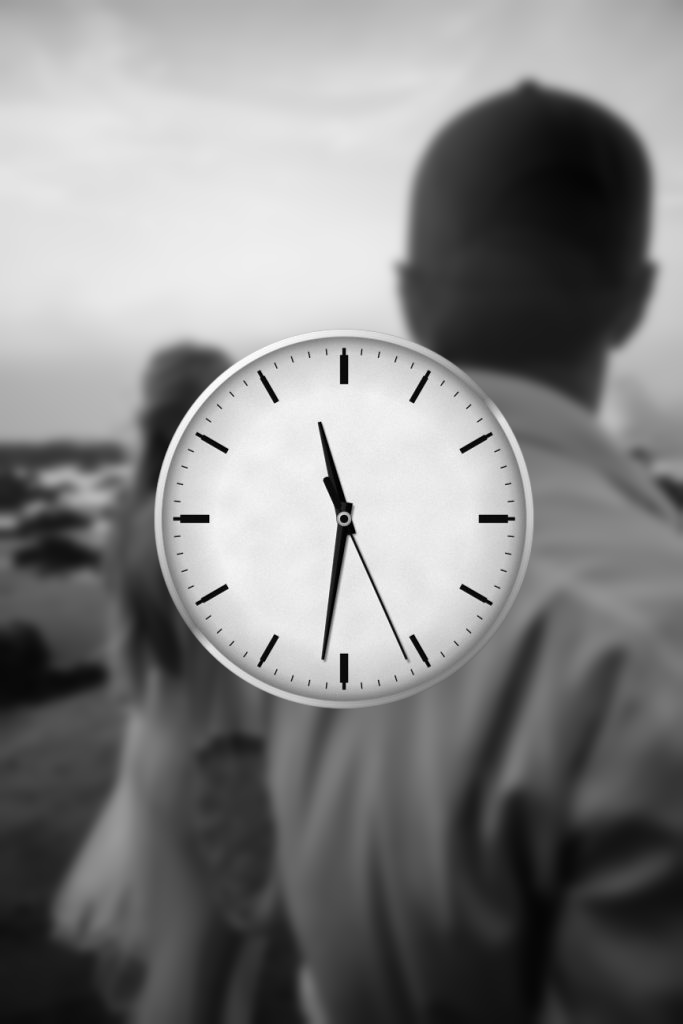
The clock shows **11:31:26**
